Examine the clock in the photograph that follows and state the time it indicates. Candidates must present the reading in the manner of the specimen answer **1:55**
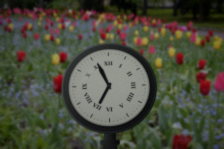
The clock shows **6:56**
